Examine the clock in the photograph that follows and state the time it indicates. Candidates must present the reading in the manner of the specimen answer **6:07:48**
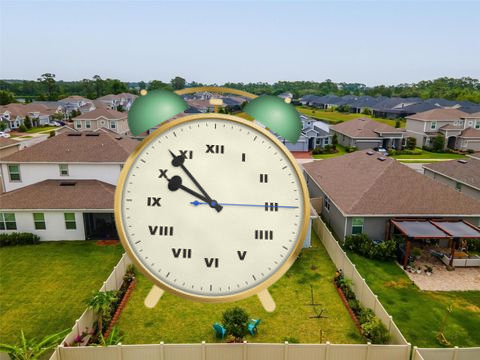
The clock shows **9:53:15**
